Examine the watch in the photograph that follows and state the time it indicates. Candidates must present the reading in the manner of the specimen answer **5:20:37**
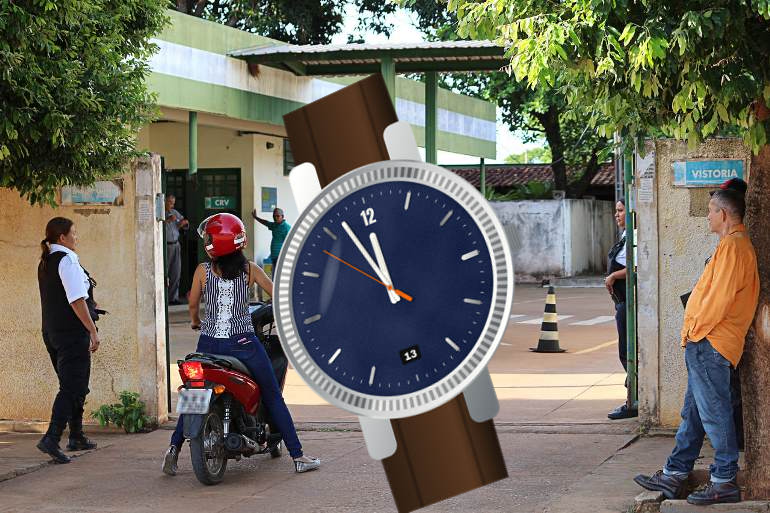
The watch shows **11:56:53**
